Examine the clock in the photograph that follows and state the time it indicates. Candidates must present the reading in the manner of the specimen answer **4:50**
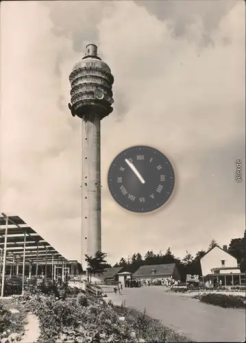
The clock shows **10:54**
